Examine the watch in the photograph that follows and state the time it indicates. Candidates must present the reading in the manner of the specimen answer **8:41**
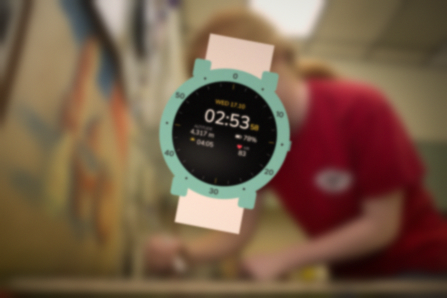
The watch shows **2:53**
